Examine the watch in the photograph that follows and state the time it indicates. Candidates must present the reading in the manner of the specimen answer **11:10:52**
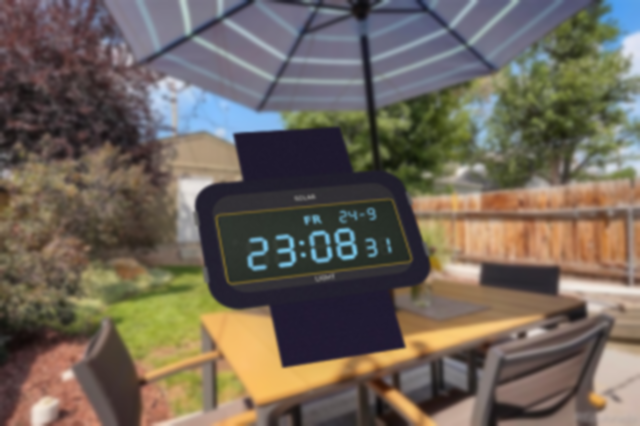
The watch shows **23:08:31**
